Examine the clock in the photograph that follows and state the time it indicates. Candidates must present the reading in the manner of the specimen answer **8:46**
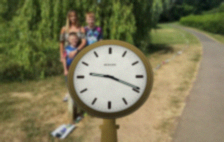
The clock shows **9:19**
